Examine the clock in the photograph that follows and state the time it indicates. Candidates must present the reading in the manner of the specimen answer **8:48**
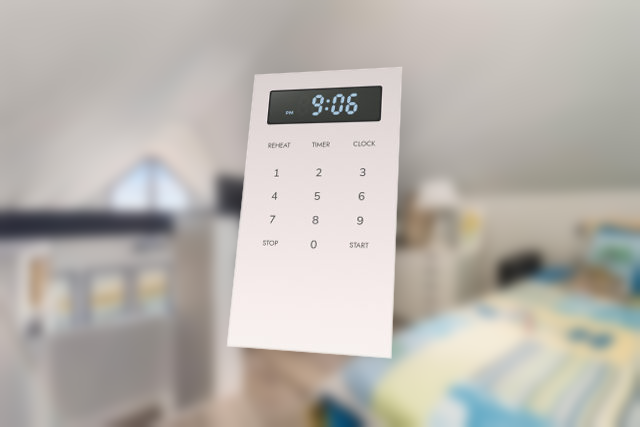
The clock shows **9:06**
